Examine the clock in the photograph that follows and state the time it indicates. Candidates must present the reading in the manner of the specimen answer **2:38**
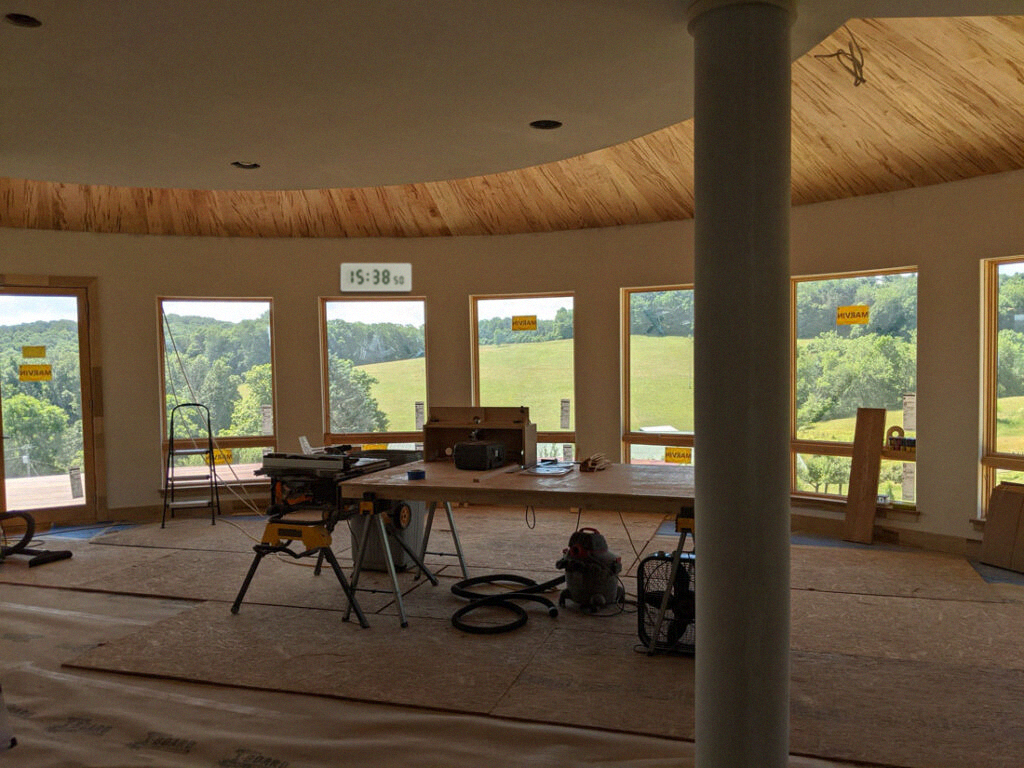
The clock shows **15:38**
